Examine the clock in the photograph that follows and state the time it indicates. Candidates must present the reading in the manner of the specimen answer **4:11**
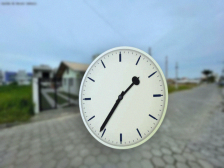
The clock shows **1:36**
